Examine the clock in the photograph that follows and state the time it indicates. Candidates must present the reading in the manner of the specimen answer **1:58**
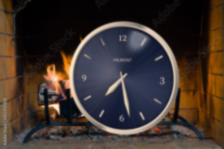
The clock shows **7:28**
